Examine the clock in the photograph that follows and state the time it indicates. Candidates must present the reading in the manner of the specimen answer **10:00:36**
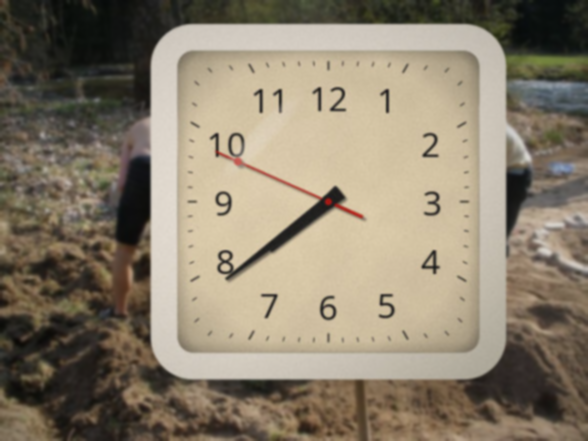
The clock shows **7:38:49**
